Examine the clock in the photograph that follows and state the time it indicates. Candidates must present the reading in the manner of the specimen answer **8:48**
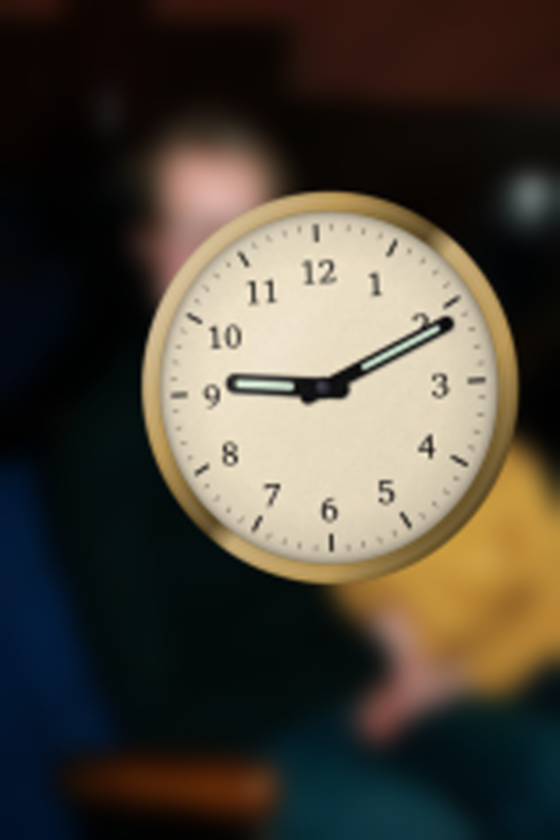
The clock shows **9:11**
